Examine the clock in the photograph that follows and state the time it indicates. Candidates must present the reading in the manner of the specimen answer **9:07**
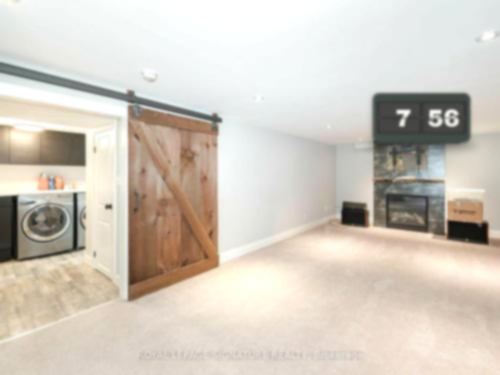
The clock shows **7:56**
